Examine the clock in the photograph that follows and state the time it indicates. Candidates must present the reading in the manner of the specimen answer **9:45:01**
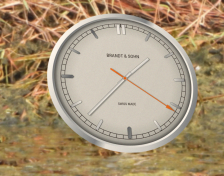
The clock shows **1:37:21**
